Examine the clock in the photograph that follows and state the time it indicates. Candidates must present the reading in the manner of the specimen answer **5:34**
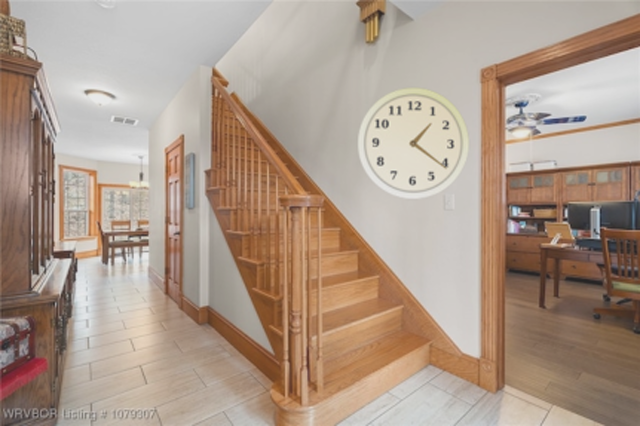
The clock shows **1:21**
